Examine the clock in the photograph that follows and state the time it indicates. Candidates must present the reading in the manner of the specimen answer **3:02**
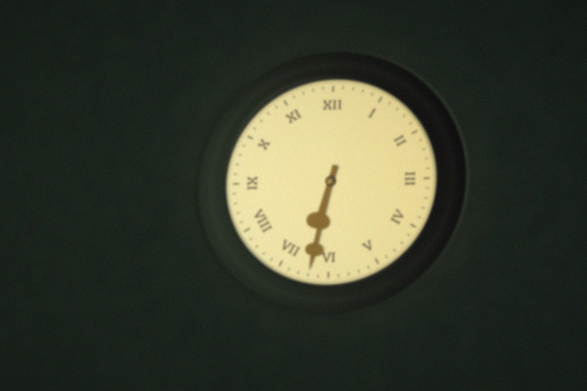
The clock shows **6:32**
